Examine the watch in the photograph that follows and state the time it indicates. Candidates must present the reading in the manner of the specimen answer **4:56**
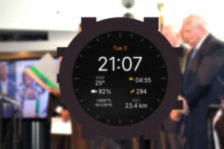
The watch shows **21:07**
